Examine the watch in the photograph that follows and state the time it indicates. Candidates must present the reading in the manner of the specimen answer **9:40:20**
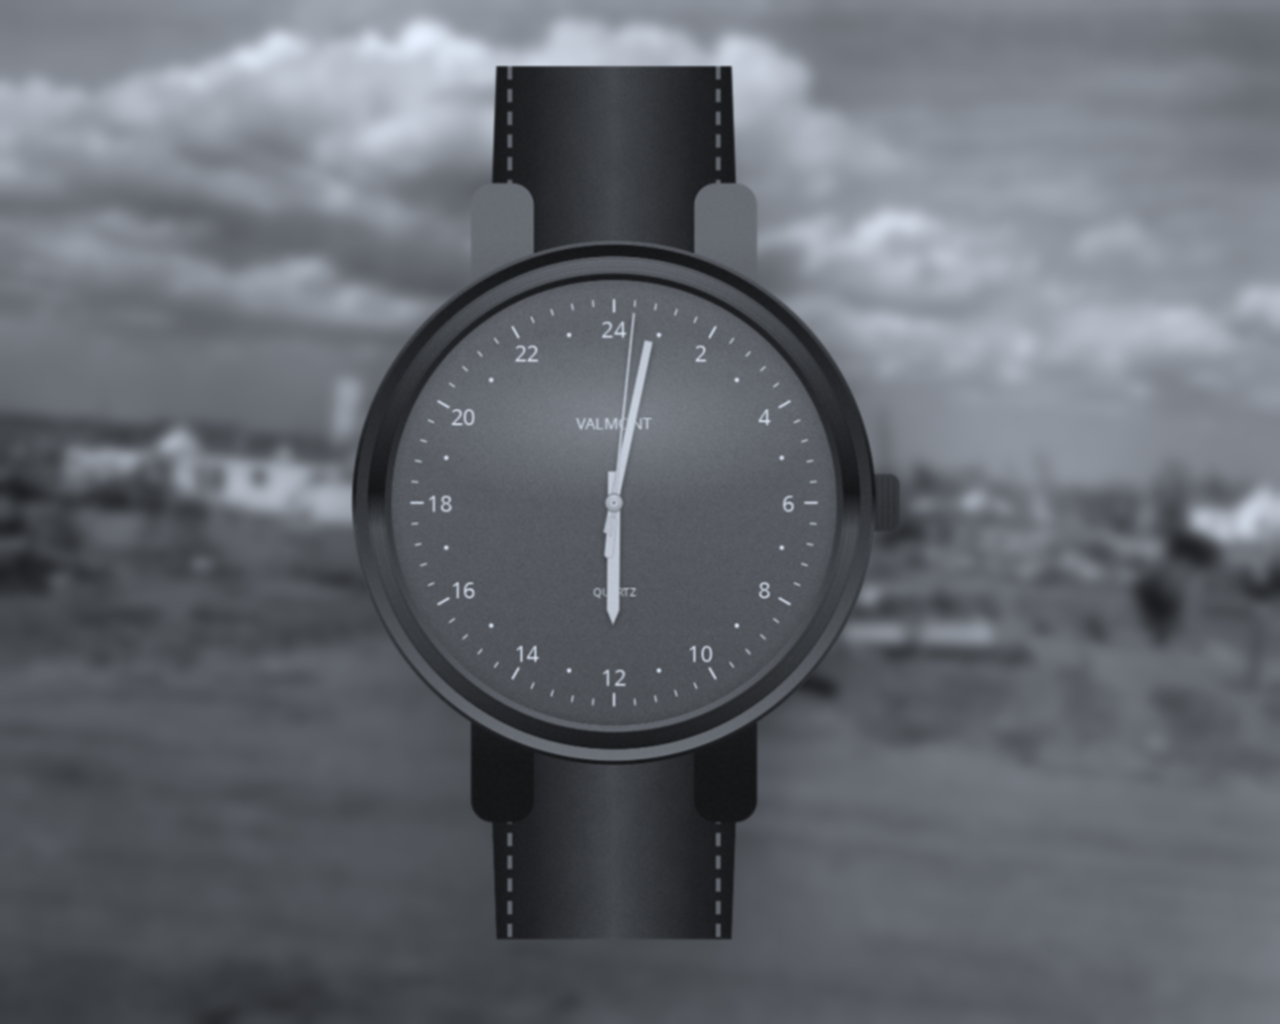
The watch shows **12:02:01**
